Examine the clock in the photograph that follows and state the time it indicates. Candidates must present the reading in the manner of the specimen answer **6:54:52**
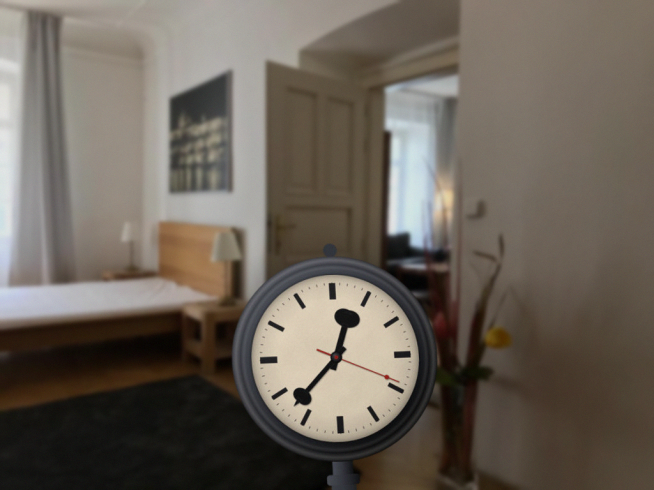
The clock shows **12:37:19**
